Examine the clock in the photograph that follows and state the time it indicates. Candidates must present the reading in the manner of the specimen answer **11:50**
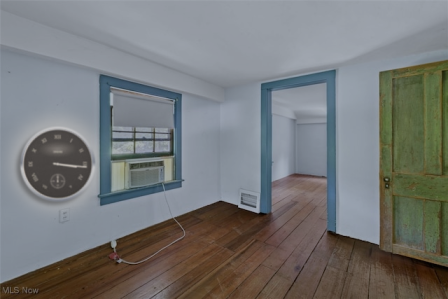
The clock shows **3:16**
